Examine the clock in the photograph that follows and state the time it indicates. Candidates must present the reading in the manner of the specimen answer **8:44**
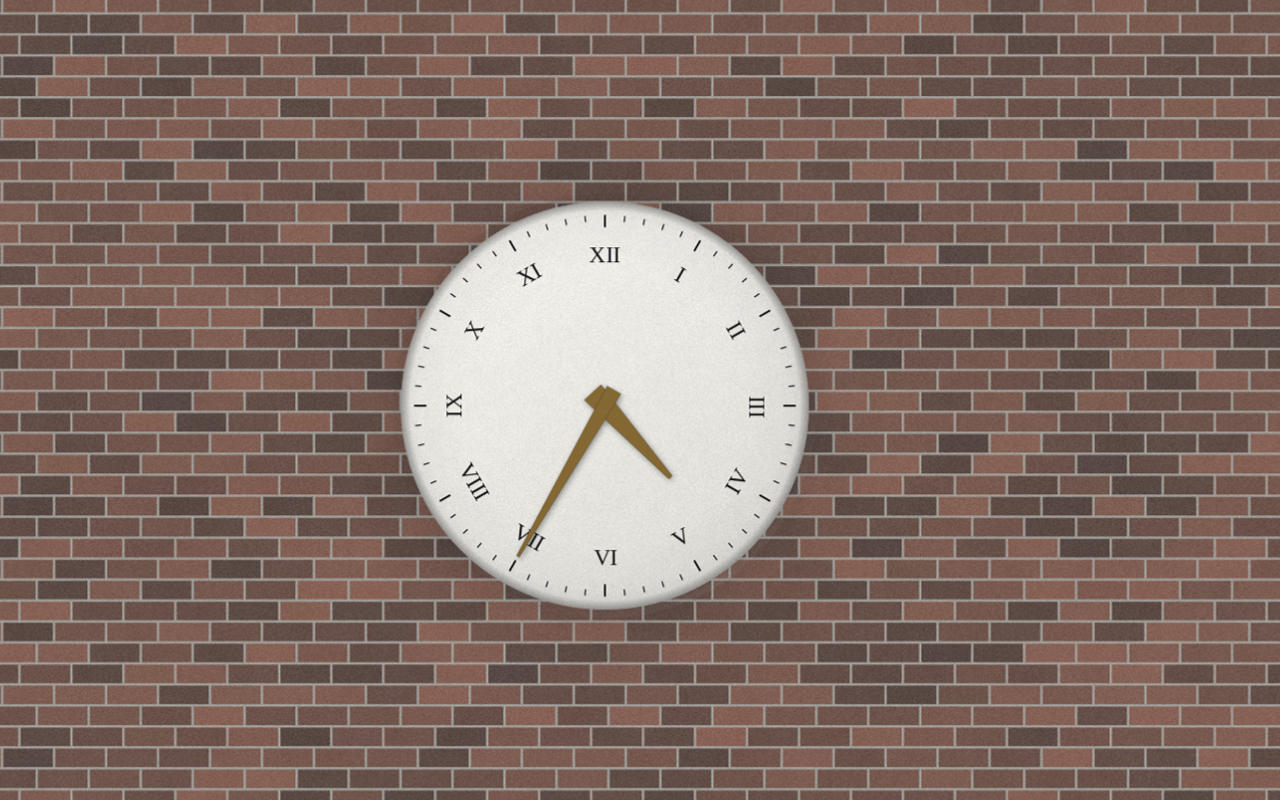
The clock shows **4:35**
